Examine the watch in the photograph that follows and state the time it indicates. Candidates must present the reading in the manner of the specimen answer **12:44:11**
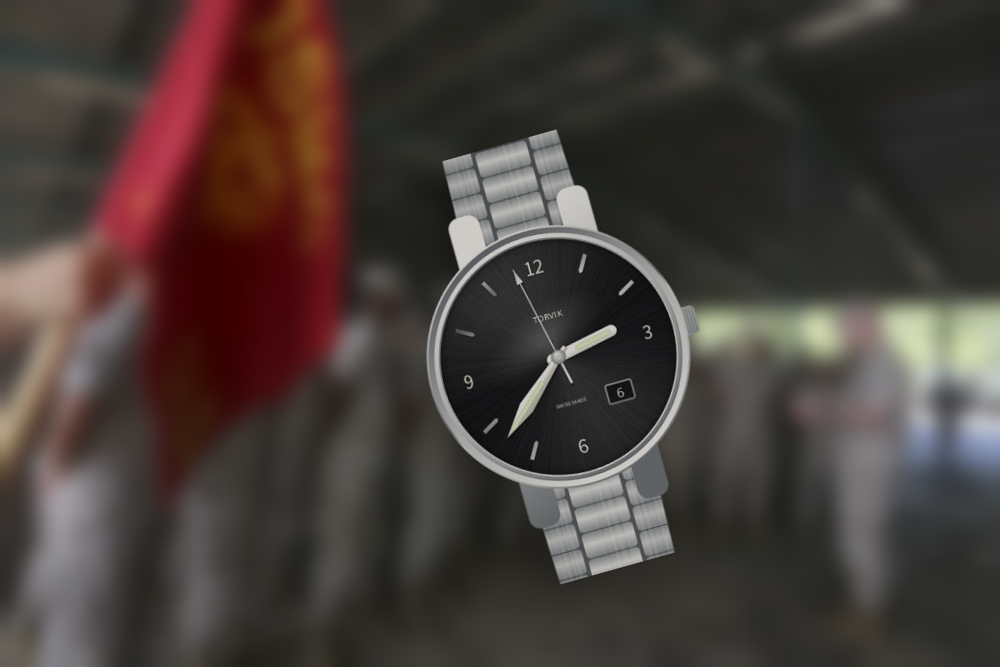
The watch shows **2:37:58**
